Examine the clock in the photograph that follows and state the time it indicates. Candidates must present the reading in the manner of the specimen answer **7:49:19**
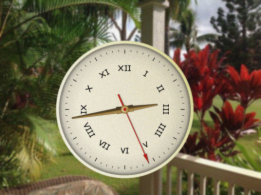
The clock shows **2:43:26**
